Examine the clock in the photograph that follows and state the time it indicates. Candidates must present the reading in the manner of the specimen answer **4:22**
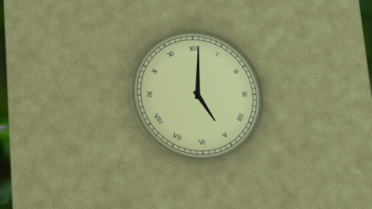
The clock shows **5:01**
